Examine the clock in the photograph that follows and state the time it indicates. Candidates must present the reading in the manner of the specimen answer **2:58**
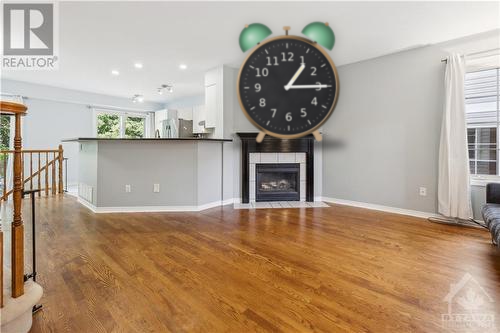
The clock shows **1:15**
